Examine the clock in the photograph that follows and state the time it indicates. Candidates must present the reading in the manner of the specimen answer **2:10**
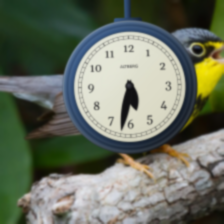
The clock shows **5:32**
